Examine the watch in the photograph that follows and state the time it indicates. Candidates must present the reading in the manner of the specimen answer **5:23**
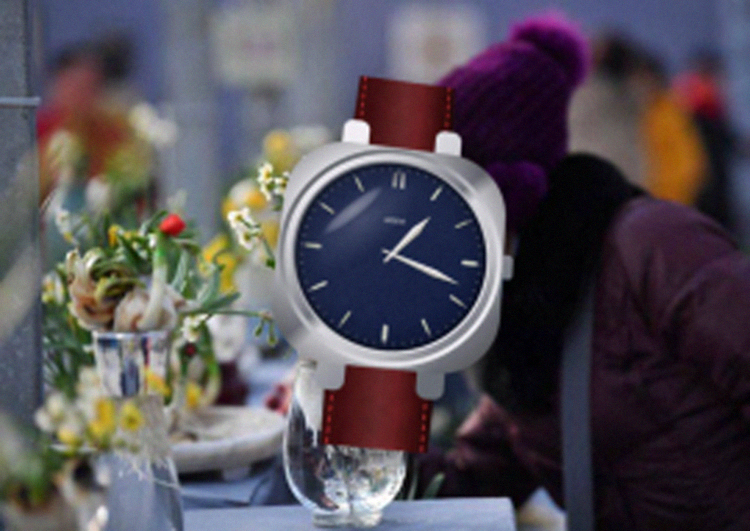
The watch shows **1:18**
